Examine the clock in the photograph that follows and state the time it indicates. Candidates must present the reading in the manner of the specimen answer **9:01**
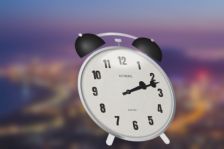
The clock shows **2:12**
